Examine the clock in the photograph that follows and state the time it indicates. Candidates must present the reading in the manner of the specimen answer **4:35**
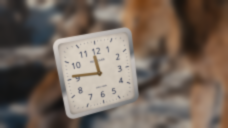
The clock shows **11:46**
